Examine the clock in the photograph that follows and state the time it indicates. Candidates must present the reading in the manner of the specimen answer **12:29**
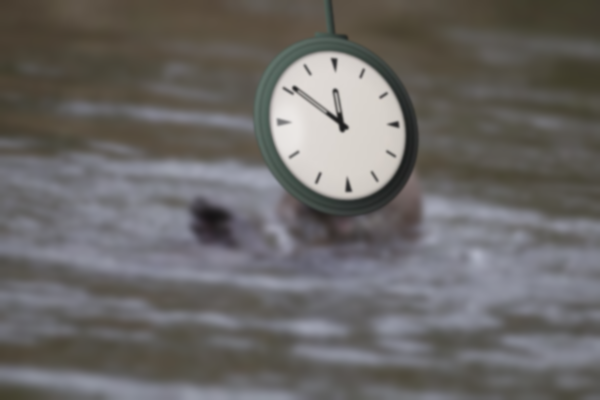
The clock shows **11:51**
